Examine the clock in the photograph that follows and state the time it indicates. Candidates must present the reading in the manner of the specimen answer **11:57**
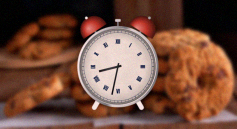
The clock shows **8:32**
